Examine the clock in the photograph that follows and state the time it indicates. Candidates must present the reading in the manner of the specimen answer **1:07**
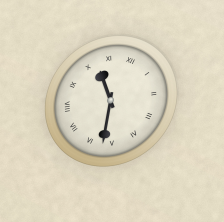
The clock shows **10:27**
